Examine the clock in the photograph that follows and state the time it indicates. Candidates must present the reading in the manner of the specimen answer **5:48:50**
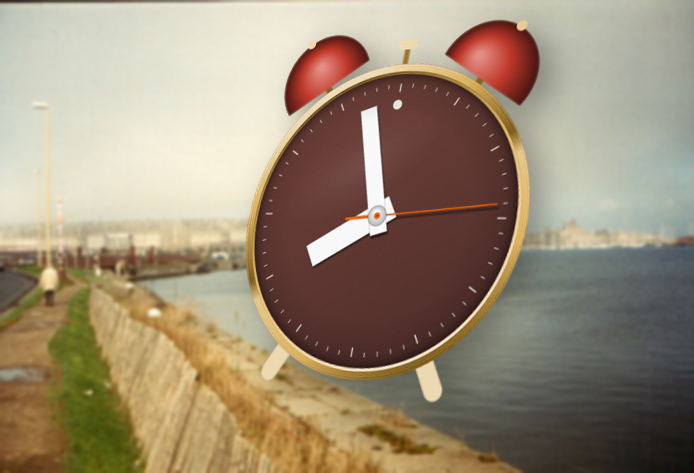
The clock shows **7:57:14**
